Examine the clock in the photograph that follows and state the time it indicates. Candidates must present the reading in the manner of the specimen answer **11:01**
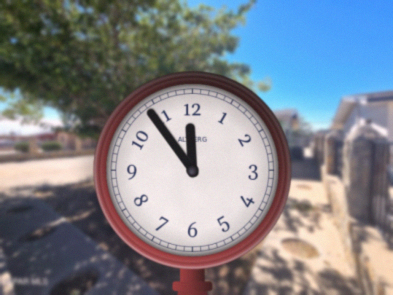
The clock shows **11:54**
